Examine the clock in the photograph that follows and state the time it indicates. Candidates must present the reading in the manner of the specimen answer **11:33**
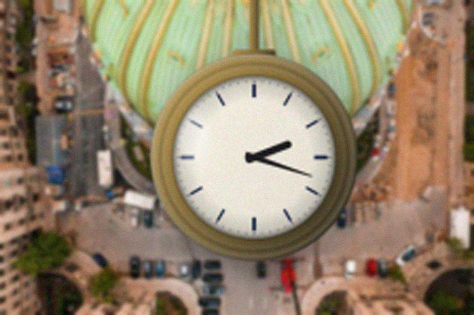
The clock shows **2:18**
